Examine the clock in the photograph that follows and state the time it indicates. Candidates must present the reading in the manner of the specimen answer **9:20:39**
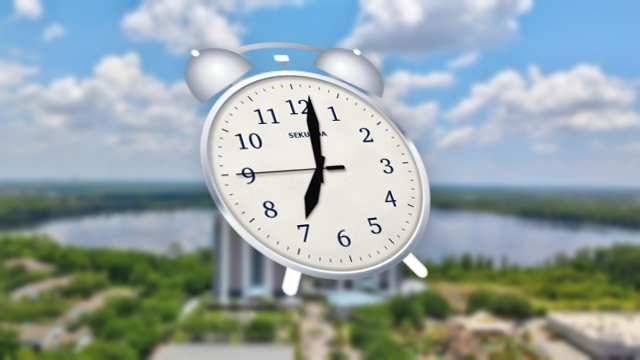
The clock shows **7:01:45**
